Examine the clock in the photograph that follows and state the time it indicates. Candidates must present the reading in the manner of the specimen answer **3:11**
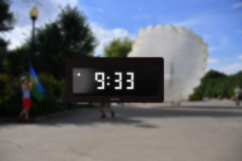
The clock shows **9:33**
